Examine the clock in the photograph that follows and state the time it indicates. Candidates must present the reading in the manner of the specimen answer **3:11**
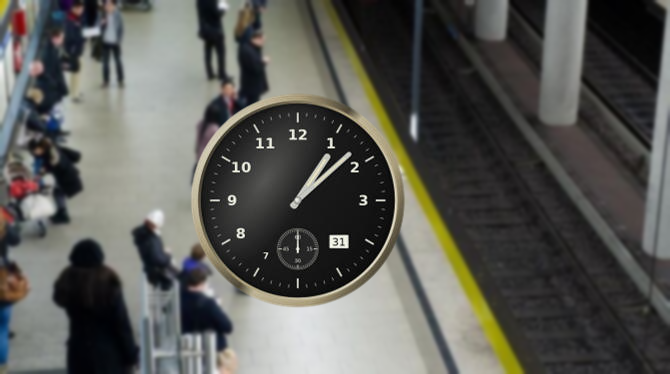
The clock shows **1:08**
